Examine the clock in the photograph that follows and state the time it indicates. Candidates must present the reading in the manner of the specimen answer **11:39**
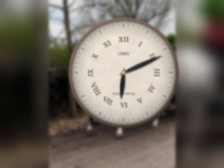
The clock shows **6:11**
